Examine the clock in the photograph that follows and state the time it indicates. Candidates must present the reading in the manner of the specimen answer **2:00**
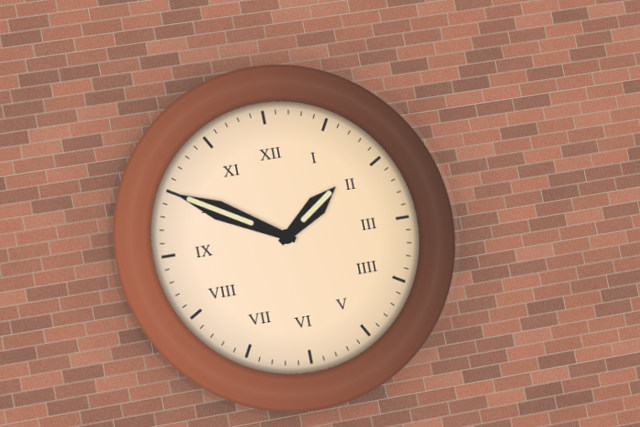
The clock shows **1:50**
